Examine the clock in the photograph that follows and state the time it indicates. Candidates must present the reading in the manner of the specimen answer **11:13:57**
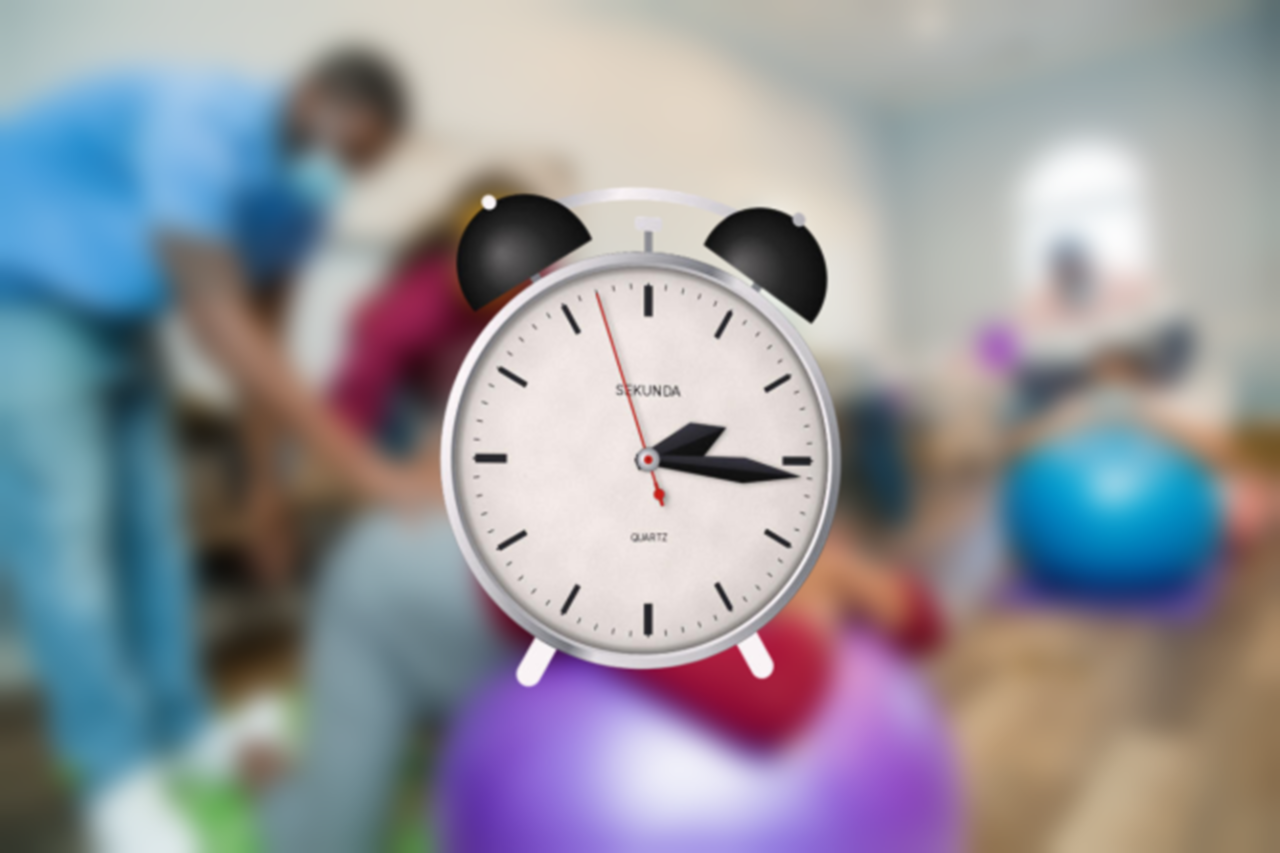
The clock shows **2:15:57**
